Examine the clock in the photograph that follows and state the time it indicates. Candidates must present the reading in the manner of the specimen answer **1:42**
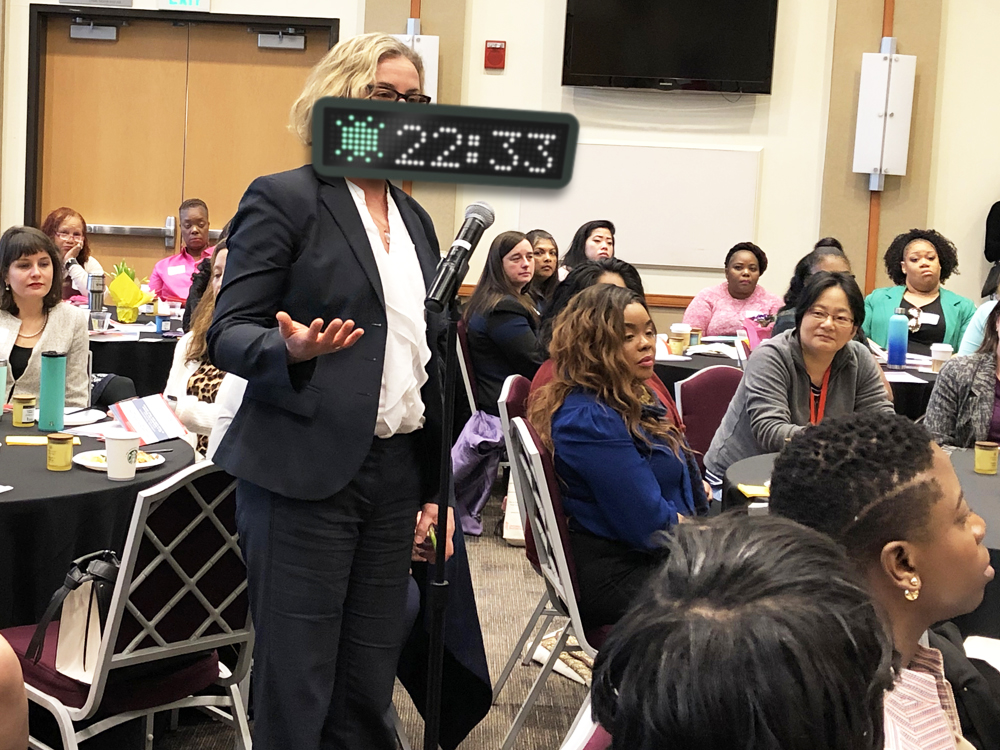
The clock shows **22:33**
